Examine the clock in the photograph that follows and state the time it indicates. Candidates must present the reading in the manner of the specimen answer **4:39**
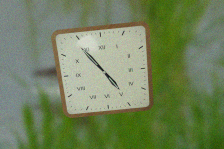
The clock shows **4:54**
